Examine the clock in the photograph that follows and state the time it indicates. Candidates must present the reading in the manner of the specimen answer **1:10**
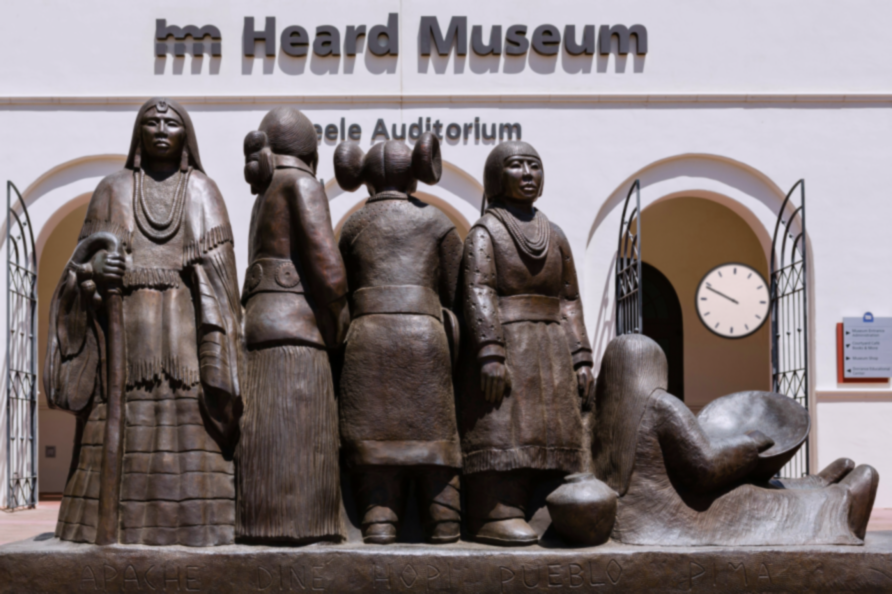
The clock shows **9:49**
